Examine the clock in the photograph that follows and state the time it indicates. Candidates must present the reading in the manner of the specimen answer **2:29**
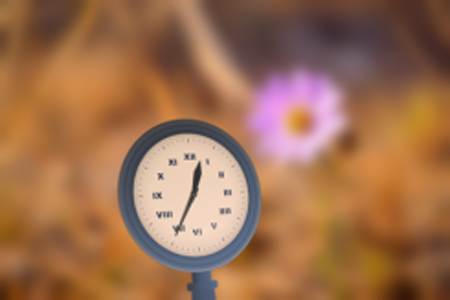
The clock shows **12:35**
